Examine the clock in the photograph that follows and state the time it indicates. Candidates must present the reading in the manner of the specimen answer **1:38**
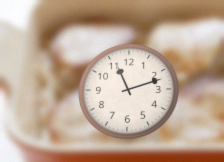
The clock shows **11:12**
